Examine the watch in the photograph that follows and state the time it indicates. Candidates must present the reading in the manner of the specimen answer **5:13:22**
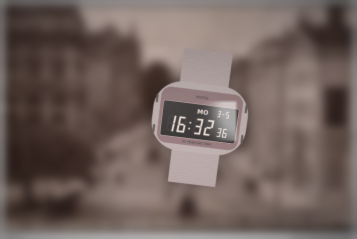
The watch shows **16:32:36**
